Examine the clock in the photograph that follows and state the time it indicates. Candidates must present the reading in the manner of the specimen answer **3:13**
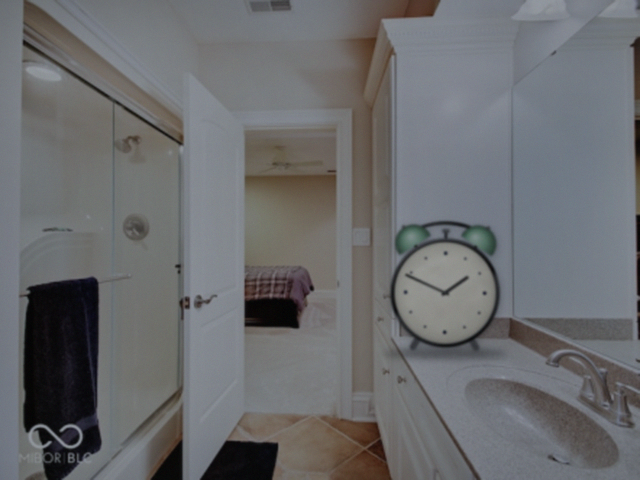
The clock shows **1:49**
